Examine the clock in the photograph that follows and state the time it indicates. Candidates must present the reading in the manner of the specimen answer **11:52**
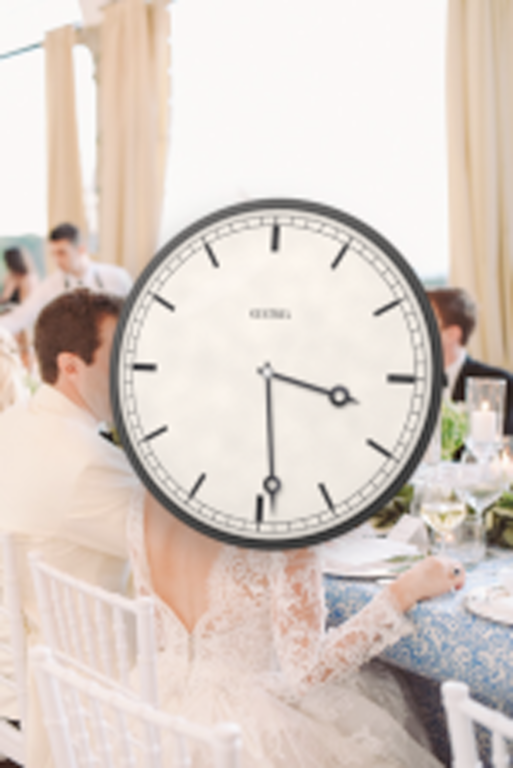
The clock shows **3:29**
